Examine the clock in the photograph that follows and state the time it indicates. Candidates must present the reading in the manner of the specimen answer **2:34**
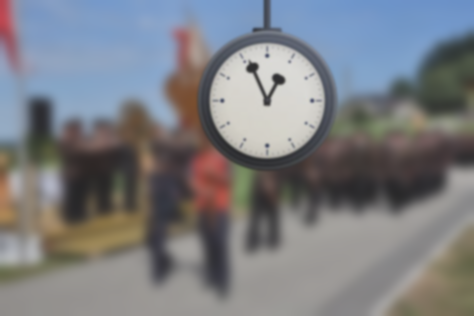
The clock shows **12:56**
